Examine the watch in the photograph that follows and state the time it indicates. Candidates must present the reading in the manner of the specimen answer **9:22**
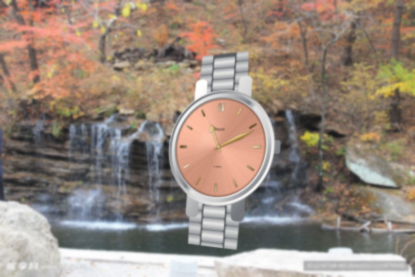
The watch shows **11:11**
